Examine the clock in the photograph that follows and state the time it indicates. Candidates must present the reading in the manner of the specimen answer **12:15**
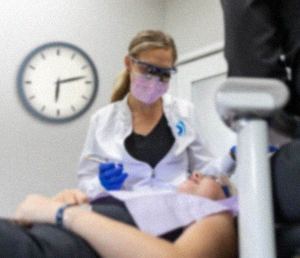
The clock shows **6:13**
